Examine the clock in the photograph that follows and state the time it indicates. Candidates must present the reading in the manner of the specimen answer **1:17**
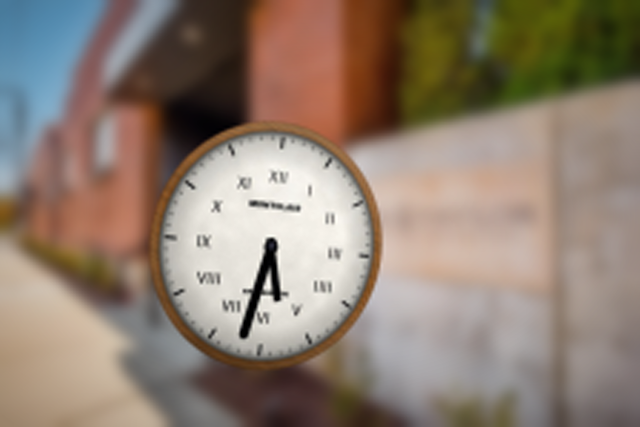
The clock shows **5:32**
